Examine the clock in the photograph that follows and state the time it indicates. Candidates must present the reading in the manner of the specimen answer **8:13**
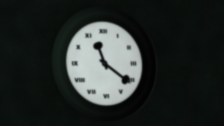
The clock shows **11:21**
